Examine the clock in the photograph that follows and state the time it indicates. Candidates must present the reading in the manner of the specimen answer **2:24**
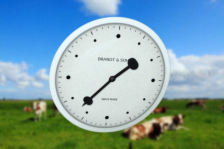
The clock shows **1:37**
